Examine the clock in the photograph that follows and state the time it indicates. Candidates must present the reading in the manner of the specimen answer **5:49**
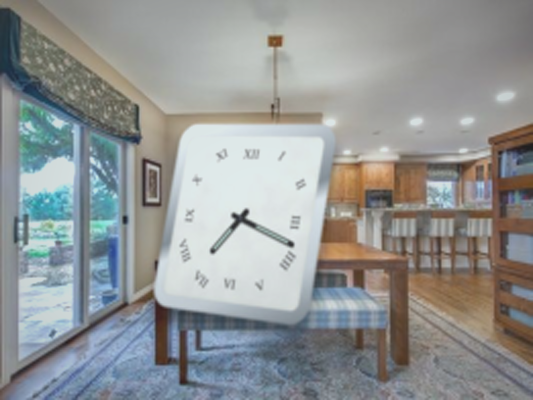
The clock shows **7:18**
